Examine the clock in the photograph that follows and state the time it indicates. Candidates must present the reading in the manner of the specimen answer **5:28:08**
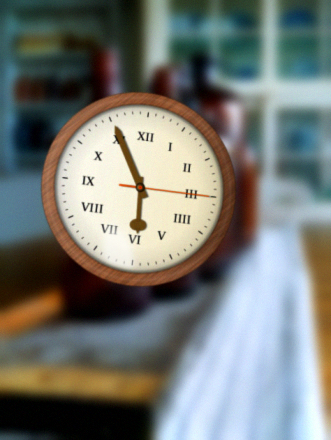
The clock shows **5:55:15**
